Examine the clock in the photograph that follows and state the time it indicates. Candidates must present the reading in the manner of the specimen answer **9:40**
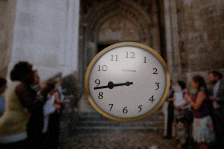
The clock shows **8:43**
